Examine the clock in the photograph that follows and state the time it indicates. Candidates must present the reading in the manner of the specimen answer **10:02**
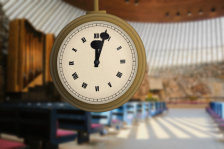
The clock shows **12:03**
